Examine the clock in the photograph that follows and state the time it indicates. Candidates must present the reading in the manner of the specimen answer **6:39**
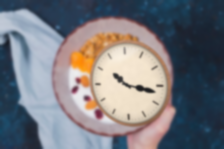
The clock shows **10:17**
